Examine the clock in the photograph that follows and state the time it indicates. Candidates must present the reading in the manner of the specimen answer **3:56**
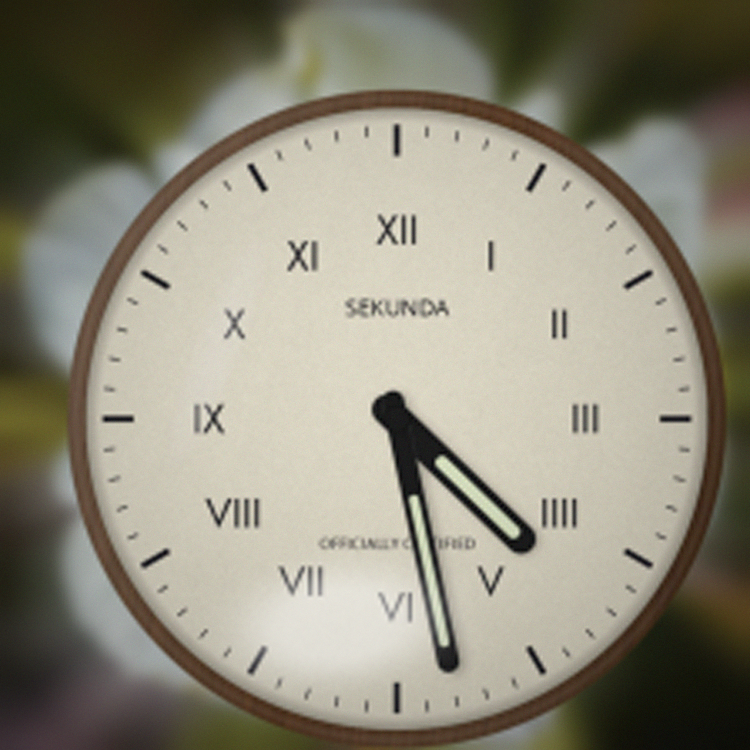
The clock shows **4:28**
